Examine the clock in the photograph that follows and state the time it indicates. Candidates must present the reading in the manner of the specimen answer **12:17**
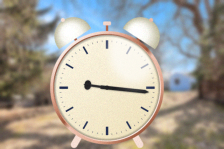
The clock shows **9:16**
